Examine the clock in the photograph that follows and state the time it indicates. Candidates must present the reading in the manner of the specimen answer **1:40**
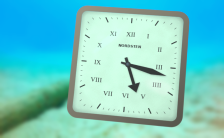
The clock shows **5:17**
